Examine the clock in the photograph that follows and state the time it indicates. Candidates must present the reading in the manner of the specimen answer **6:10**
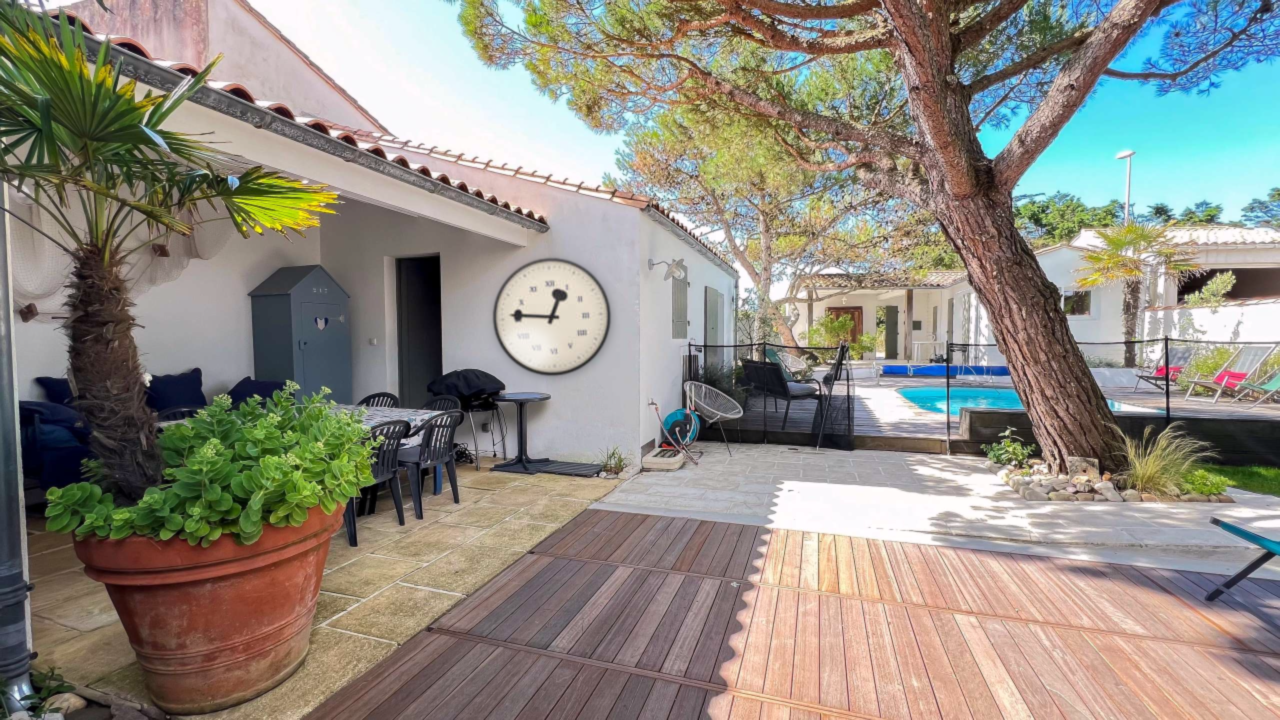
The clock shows **12:46**
